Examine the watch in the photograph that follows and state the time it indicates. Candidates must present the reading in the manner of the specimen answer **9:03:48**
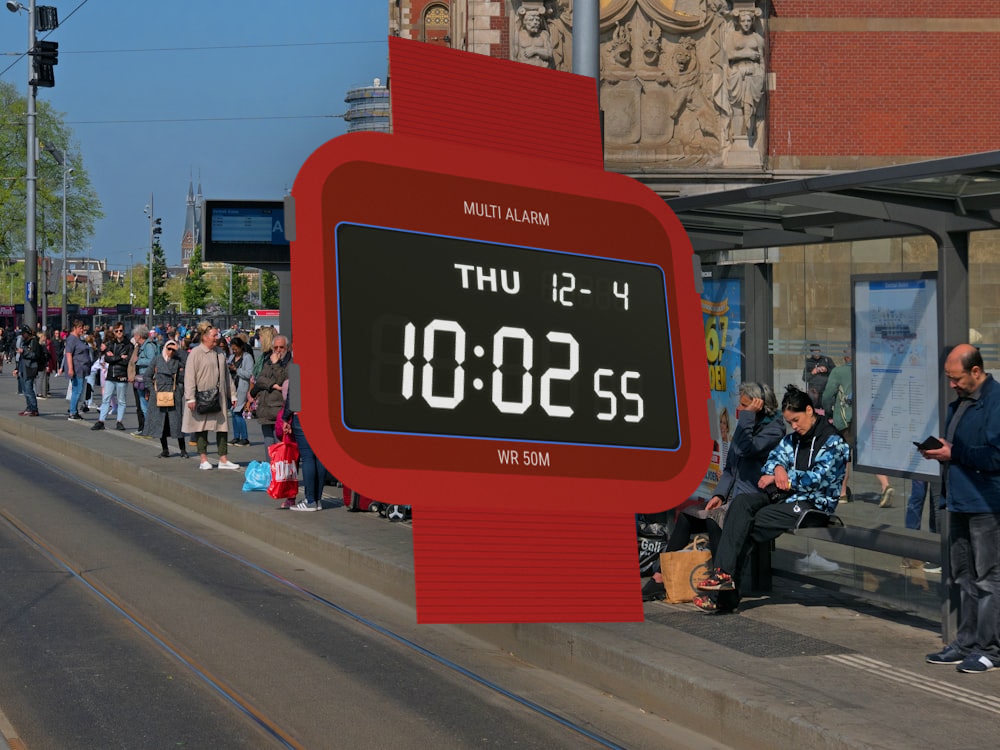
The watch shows **10:02:55**
